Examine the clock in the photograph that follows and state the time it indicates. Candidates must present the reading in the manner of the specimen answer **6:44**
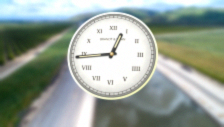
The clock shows **12:44**
